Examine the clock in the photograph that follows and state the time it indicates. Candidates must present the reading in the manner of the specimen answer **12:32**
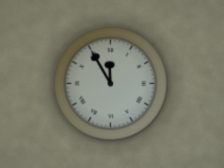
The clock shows **11:55**
